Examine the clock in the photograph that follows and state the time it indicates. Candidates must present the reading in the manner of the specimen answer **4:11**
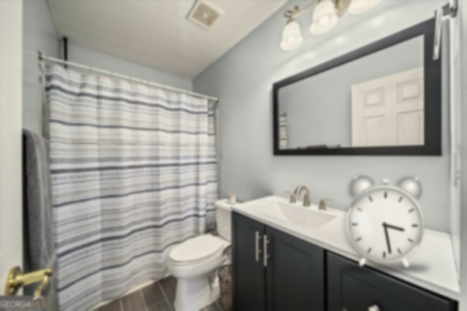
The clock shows **3:28**
